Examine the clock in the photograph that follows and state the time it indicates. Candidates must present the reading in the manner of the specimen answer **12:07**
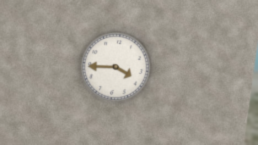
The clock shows **3:44**
